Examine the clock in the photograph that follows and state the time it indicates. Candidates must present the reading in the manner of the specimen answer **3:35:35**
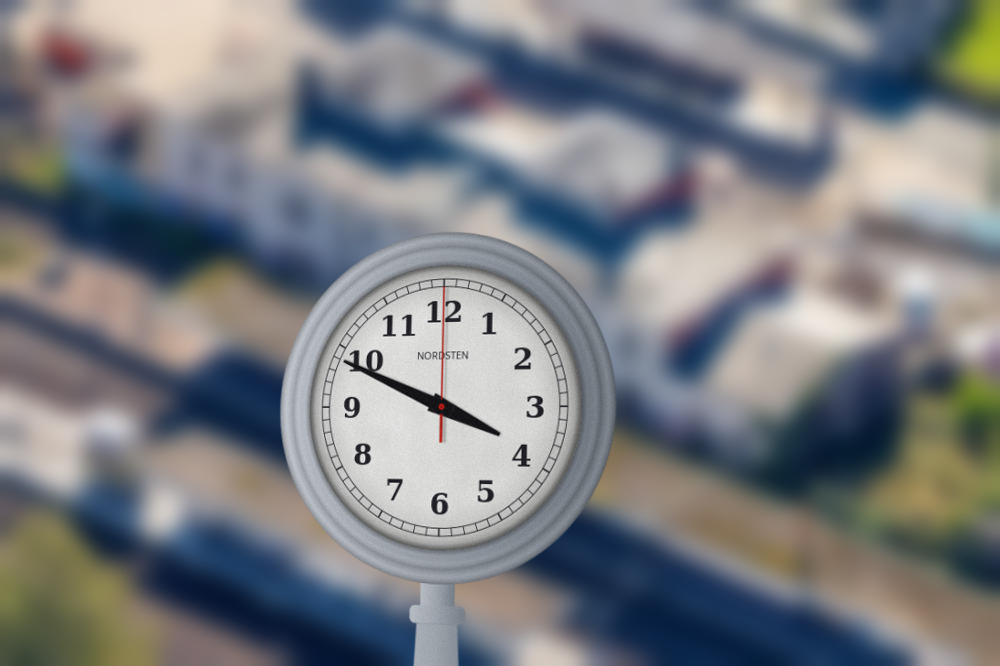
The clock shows **3:49:00**
